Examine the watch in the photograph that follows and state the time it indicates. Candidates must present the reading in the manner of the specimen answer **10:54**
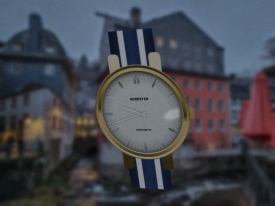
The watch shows **9:42**
